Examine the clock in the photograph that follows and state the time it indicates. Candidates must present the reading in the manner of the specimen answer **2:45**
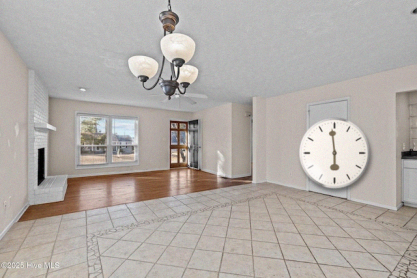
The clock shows **5:59**
